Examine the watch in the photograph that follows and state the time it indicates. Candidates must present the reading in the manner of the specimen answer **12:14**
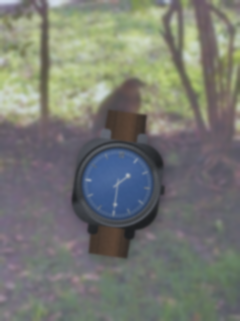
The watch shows **1:30**
